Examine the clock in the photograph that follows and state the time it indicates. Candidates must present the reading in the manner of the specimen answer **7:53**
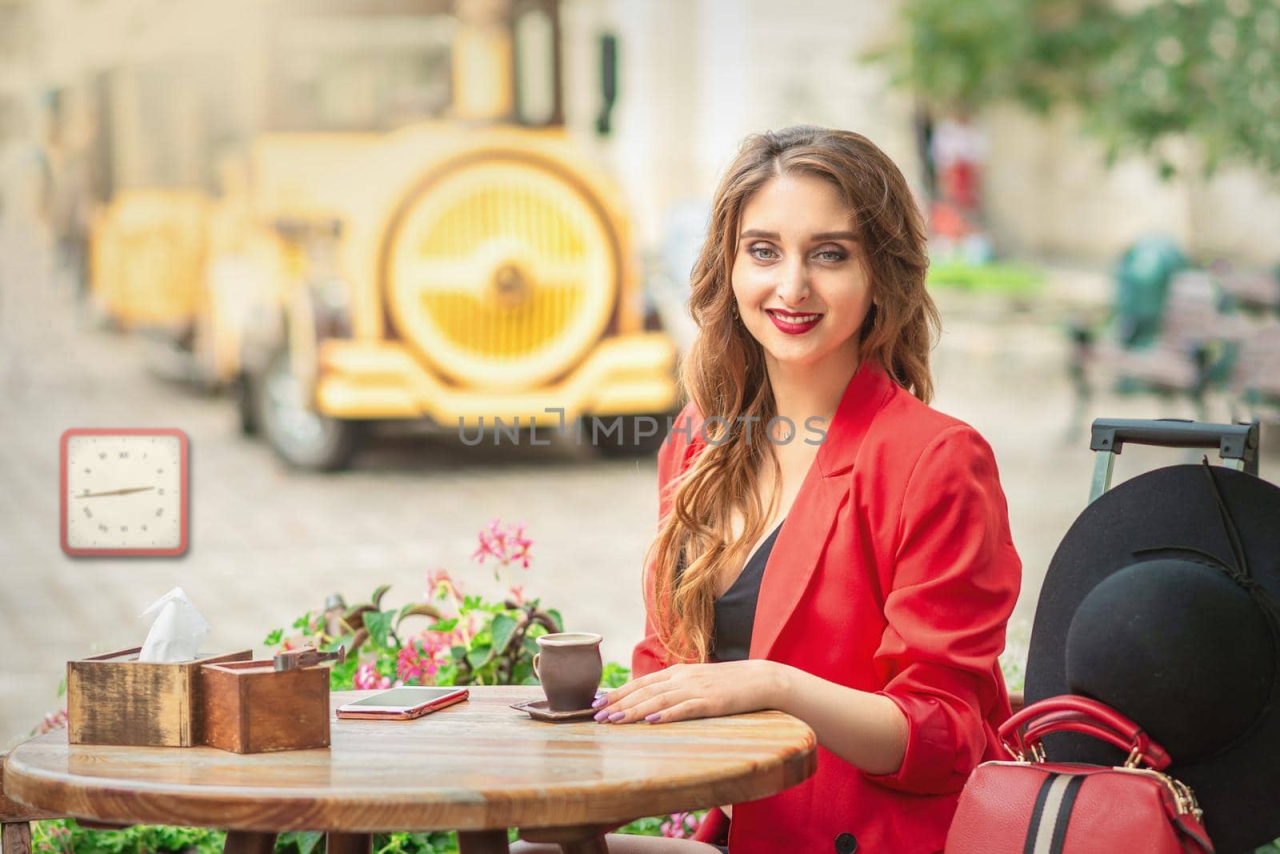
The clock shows **2:44**
